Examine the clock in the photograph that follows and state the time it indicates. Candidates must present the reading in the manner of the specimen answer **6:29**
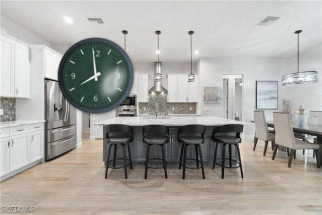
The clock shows **7:59**
